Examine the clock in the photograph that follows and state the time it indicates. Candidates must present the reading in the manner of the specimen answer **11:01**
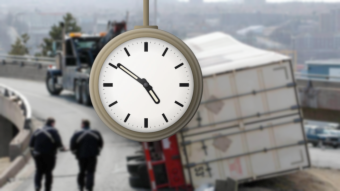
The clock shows **4:51**
